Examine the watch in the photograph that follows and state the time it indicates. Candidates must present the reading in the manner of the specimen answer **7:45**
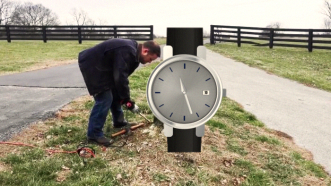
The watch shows **11:27**
